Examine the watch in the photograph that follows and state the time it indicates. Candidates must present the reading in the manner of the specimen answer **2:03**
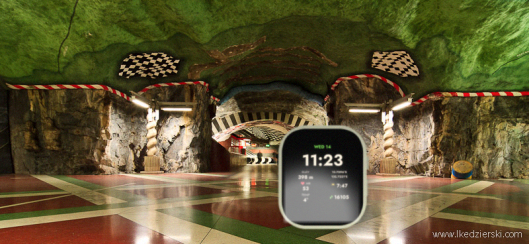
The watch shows **11:23**
